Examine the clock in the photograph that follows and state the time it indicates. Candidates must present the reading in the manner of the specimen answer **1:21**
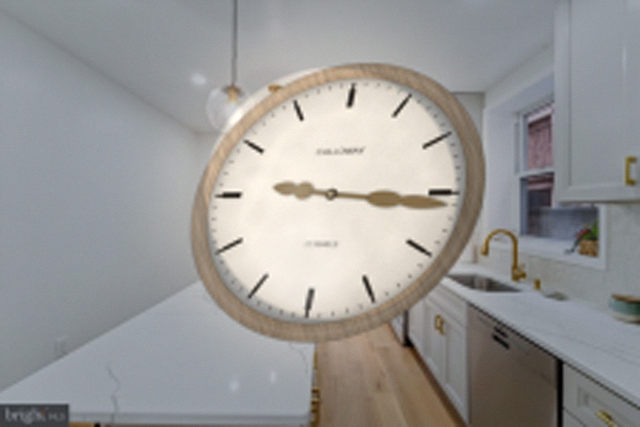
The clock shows **9:16**
